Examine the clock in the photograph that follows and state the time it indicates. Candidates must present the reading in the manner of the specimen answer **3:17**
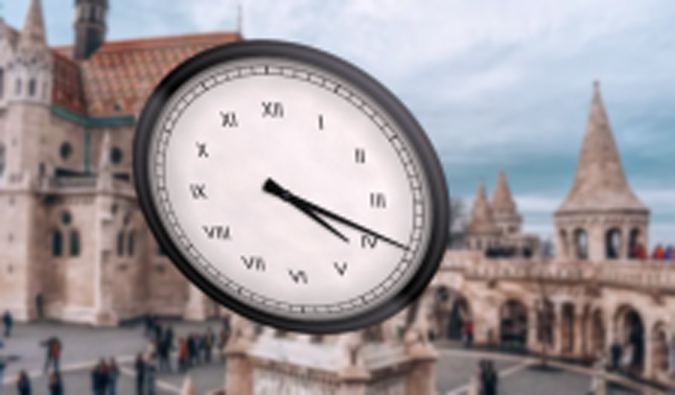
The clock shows **4:19**
